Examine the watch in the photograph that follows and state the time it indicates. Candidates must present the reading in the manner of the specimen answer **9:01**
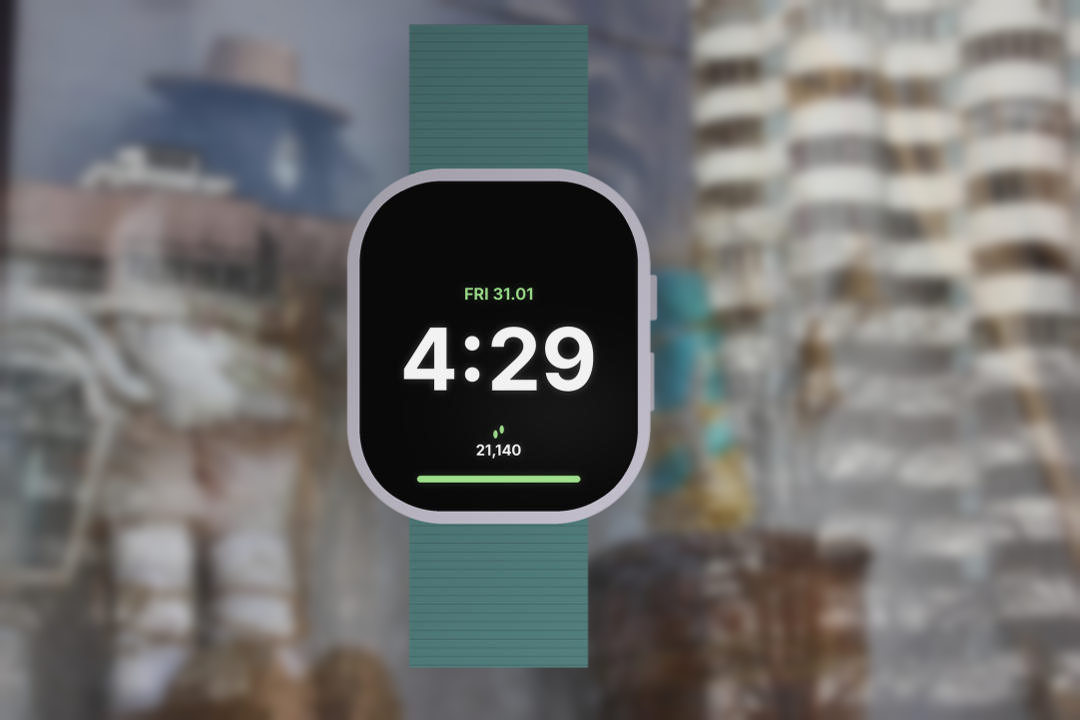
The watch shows **4:29**
